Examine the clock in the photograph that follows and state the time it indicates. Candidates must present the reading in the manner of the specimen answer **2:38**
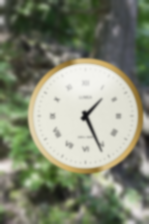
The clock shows **1:26**
